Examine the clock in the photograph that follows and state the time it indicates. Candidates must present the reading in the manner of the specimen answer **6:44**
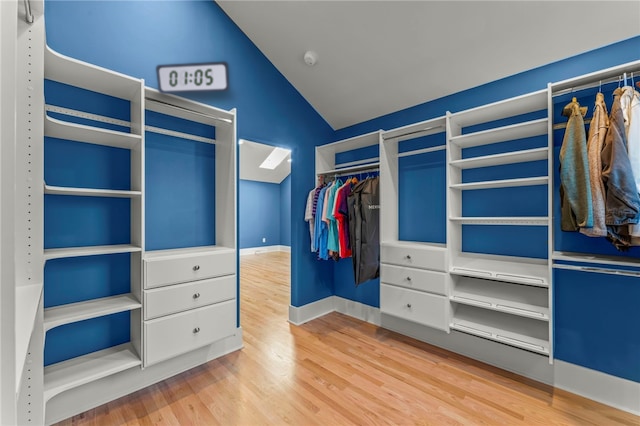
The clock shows **1:05**
